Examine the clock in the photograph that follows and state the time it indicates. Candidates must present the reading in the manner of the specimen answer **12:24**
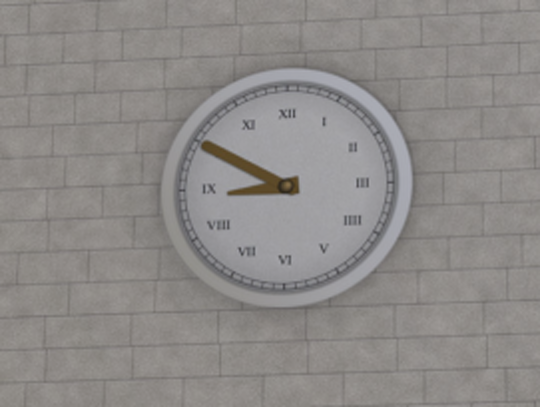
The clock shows **8:50**
